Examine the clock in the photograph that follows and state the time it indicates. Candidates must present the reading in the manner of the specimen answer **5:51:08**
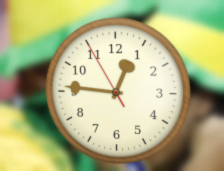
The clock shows **12:45:55**
